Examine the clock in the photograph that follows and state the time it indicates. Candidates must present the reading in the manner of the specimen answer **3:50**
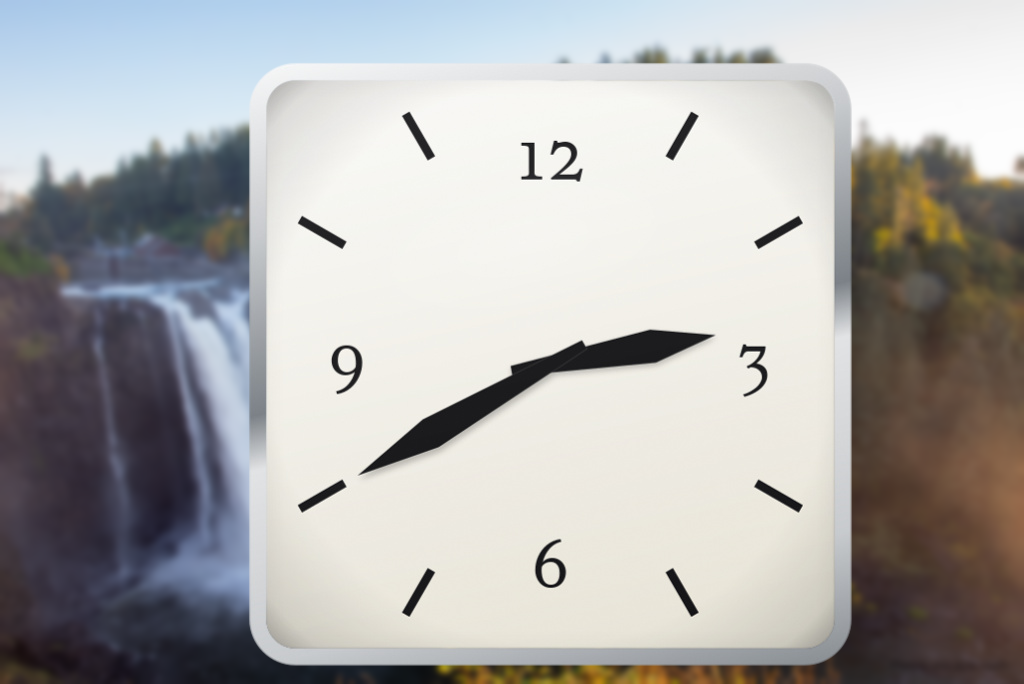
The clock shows **2:40**
